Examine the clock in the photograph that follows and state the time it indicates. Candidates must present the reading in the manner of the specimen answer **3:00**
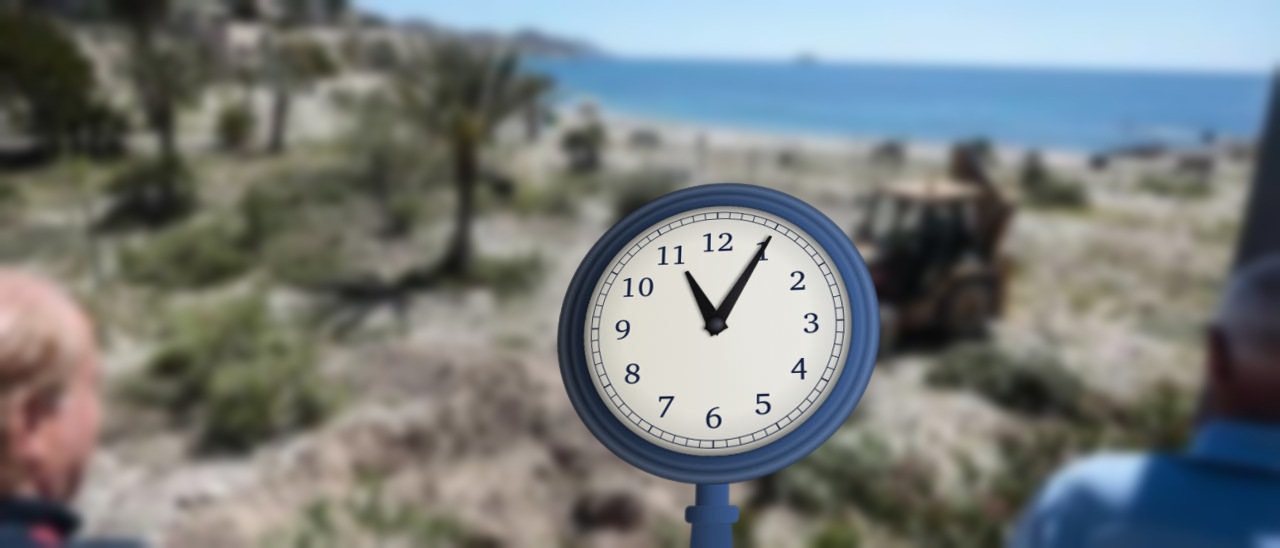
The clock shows **11:05**
